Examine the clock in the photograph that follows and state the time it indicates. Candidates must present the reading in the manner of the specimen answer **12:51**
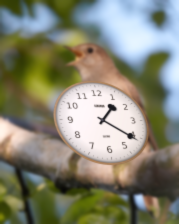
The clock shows **1:21**
